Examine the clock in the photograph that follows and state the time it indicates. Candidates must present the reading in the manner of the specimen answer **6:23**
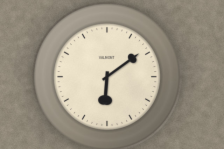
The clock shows **6:09**
